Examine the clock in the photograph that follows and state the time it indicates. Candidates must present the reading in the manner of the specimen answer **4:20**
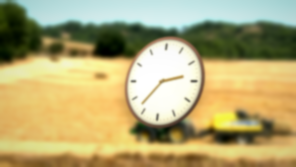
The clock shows **2:37**
